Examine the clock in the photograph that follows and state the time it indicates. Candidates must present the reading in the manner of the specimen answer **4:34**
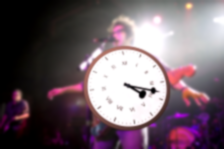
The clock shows **4:18**
